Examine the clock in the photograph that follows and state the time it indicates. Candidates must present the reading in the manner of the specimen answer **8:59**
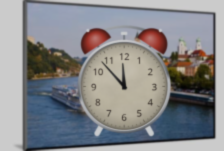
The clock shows **11:53**
